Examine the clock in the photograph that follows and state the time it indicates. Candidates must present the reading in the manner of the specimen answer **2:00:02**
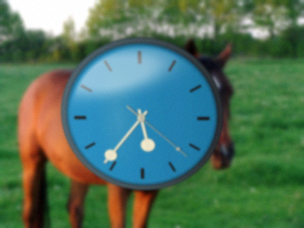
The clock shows **5:36:22**
